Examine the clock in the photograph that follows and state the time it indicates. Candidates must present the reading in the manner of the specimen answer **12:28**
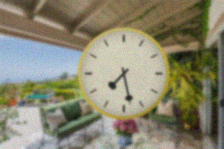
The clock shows **7:28**
